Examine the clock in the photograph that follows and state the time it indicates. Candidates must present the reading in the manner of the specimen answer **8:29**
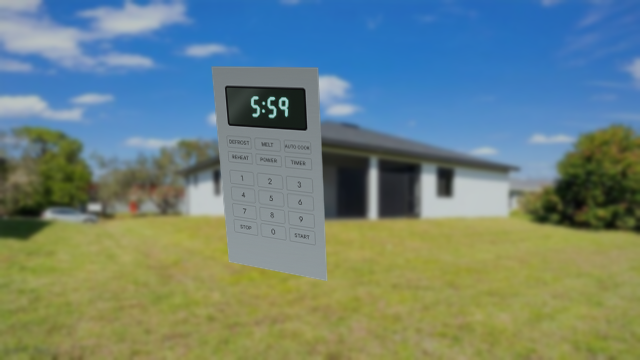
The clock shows **5:59**
